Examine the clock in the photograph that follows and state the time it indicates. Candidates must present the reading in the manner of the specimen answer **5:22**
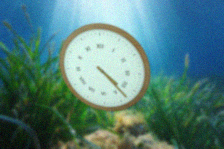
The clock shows **4:23**
